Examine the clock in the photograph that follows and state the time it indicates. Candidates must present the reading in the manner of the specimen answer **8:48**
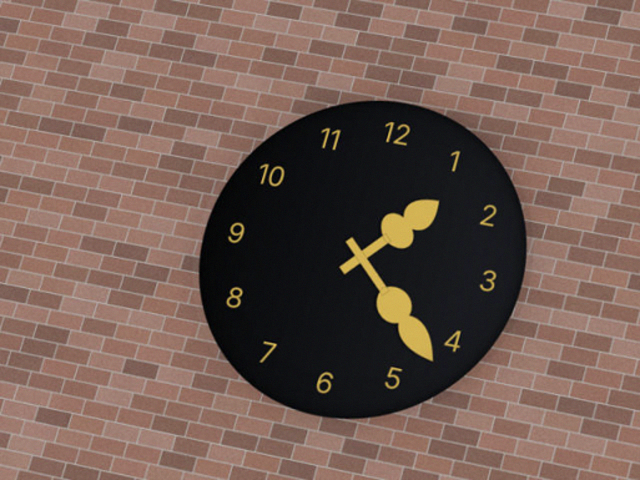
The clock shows **1:22**
